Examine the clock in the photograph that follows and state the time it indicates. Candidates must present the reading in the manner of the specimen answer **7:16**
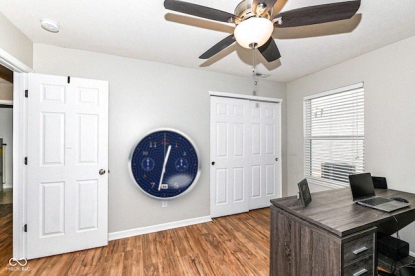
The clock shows **12:32**
